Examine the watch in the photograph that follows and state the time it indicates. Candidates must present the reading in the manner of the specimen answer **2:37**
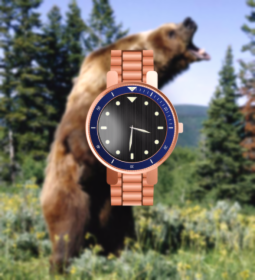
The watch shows **3:31**
